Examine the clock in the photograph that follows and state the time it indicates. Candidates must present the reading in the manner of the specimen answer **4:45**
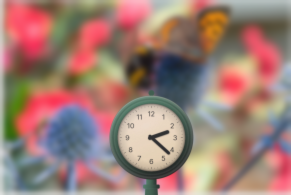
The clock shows **2:22**
